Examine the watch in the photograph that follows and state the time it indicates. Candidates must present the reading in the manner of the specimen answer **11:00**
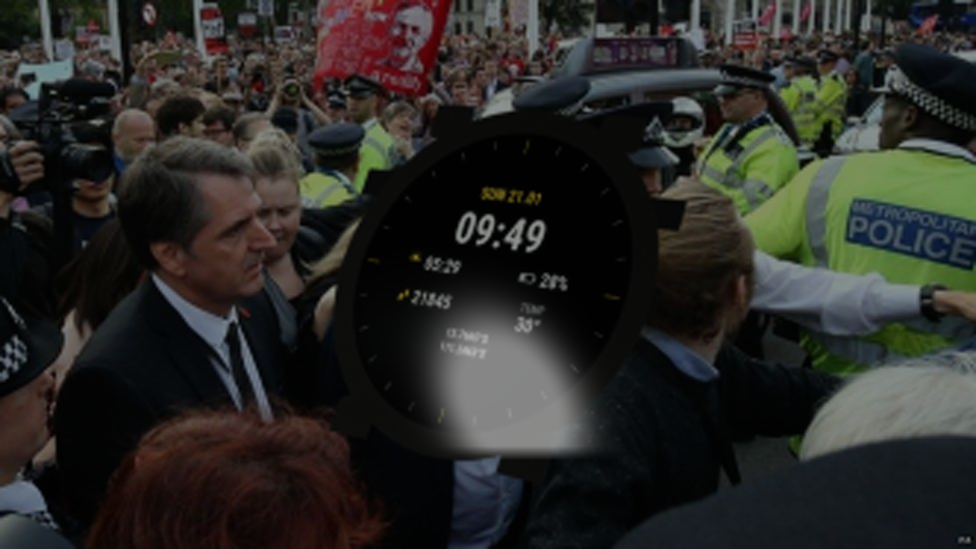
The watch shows **9:49**
